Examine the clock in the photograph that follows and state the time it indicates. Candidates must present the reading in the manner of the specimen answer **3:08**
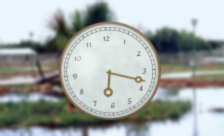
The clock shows **6:18**
